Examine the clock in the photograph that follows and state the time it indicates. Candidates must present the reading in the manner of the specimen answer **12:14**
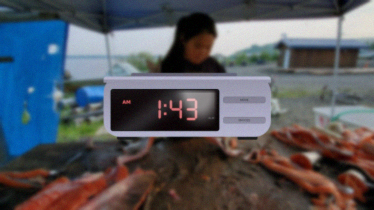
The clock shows **1:43**
